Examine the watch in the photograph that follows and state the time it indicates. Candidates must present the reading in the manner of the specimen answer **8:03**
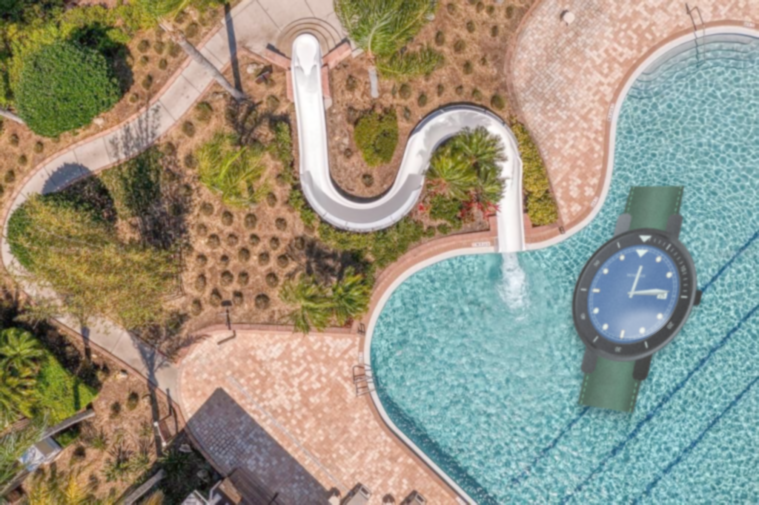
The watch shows **12:14**
